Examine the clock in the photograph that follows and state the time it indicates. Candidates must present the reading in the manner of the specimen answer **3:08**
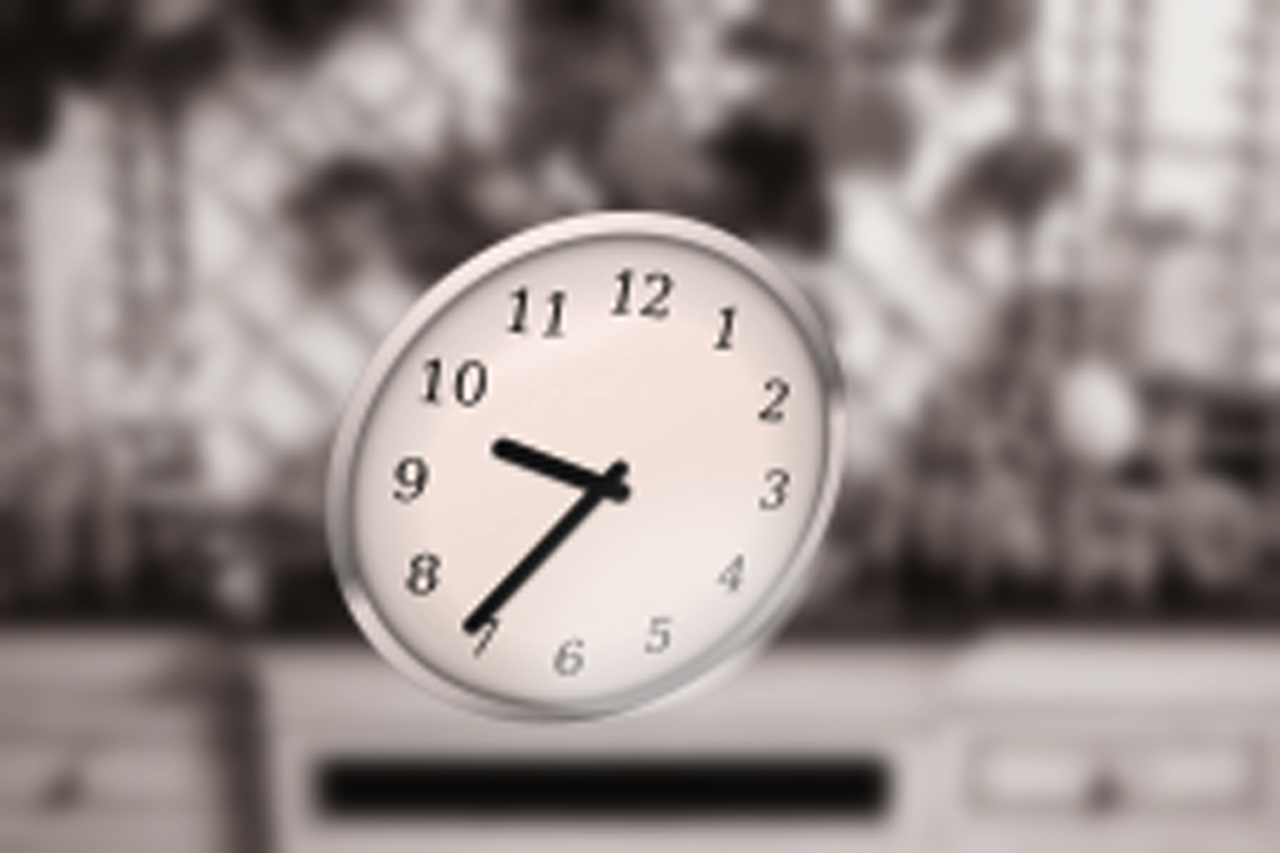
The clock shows **9:36**
